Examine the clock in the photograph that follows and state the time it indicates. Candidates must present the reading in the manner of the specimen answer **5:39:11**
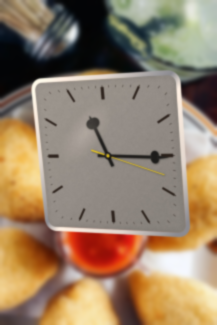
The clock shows **11:15:18**
